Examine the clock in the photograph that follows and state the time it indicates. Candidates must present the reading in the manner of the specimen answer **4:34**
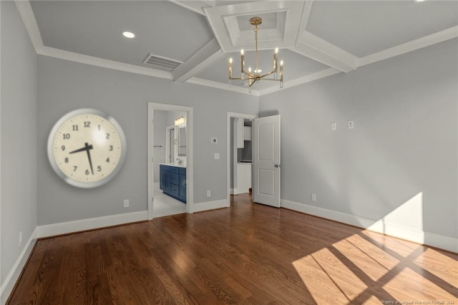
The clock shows **8:28**
